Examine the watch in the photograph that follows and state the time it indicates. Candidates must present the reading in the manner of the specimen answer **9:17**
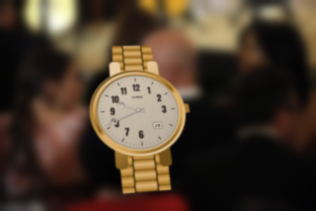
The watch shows **9:41**
